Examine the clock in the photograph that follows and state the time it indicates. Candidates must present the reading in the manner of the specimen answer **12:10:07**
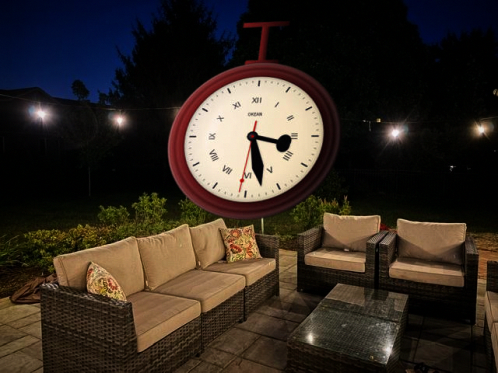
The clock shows **3:27:31**
